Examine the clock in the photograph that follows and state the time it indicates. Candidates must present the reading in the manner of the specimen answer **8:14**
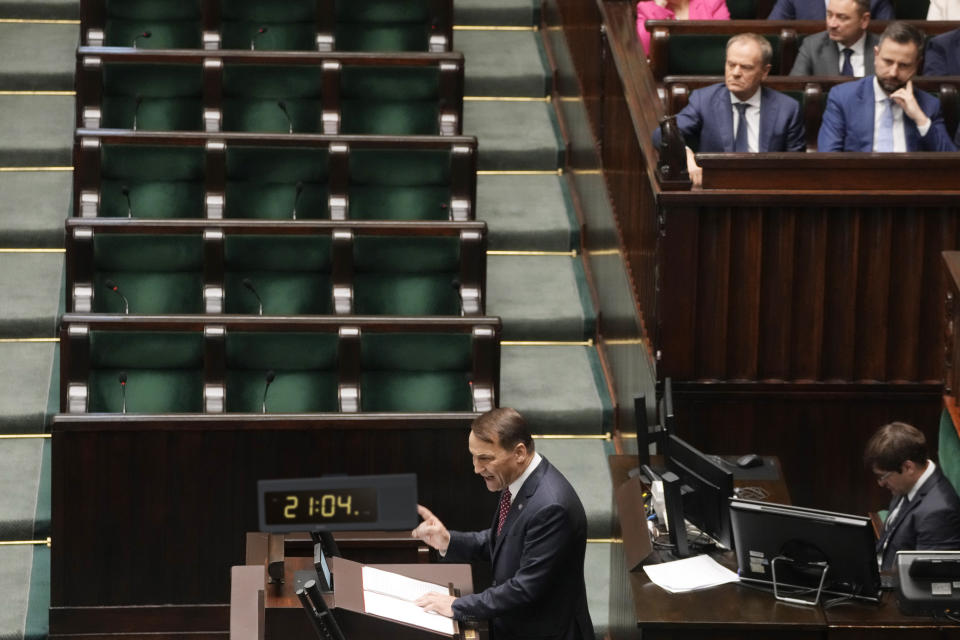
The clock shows **21:04**
